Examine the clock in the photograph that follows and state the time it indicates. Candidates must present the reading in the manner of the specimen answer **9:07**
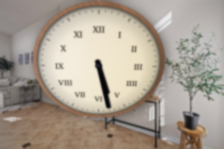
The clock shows **5:28**
